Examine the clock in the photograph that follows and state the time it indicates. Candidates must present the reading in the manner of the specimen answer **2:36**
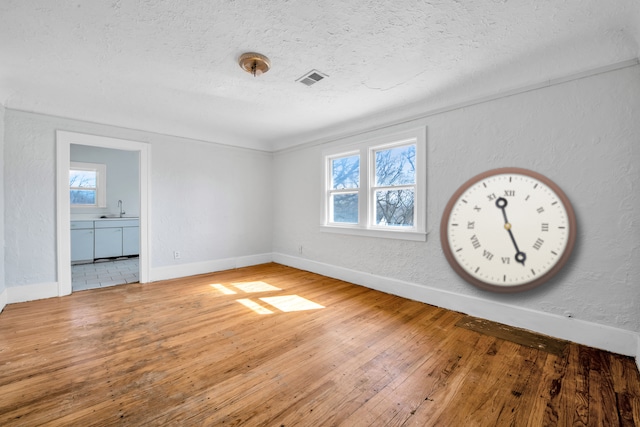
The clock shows **11:26**
